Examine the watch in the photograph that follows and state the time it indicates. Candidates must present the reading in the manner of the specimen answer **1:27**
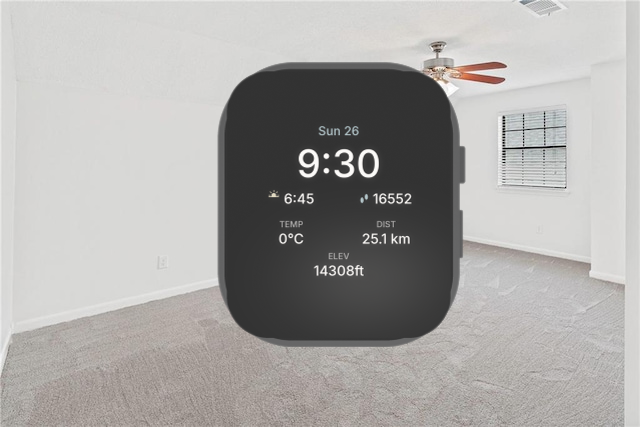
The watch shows **9:30**
